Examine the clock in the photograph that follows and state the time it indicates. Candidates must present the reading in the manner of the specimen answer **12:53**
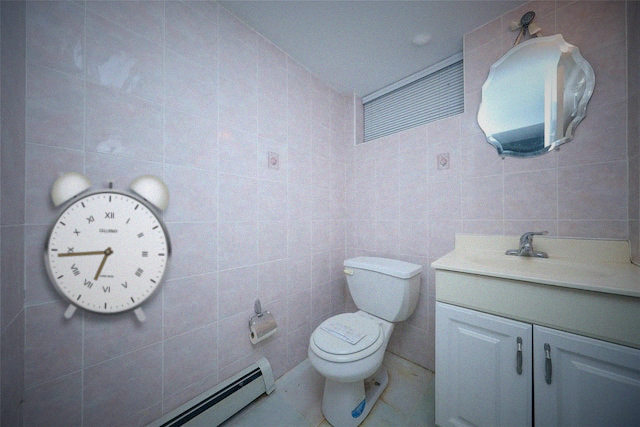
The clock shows **6:44**
